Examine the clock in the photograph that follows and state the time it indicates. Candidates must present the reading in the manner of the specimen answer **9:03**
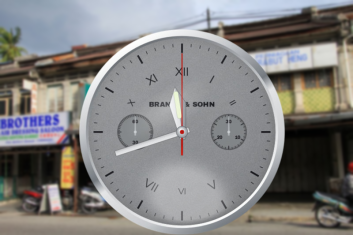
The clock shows **11:42**
